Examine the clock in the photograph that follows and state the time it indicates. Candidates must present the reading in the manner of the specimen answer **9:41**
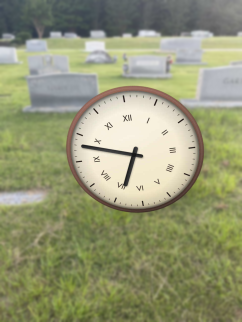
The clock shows **6:48**
